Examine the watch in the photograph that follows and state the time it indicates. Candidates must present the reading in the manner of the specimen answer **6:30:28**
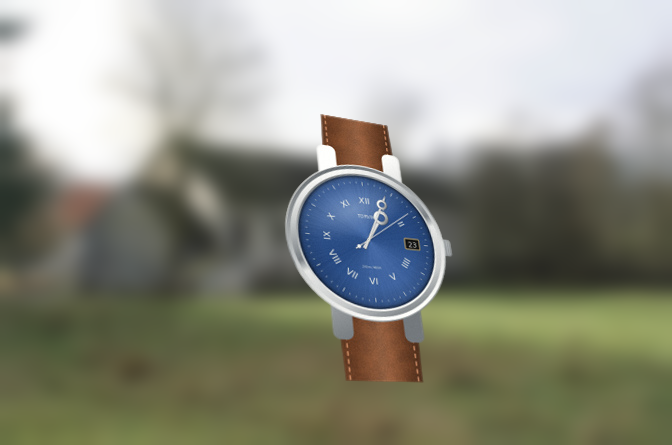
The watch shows **1:04:09**
